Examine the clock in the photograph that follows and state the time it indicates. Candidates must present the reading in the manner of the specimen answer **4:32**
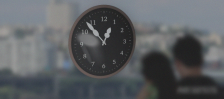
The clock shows **12:53**
